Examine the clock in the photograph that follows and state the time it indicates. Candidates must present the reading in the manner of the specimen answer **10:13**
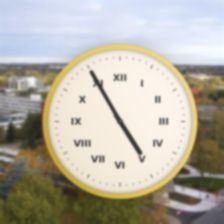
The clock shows **4:55**
